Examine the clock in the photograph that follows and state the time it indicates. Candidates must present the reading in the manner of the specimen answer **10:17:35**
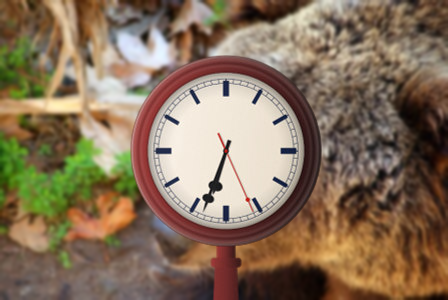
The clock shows **6:33:26**
